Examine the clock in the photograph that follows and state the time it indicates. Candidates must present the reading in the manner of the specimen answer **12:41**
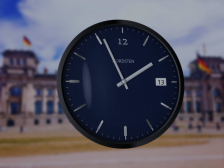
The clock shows **1:56**
